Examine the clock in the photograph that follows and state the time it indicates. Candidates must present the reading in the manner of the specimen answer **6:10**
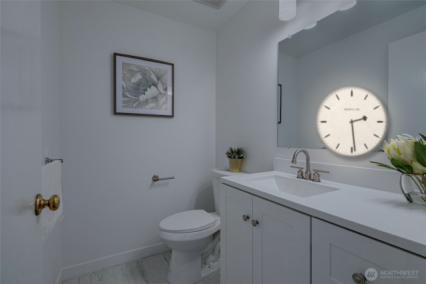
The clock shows **2:29**
